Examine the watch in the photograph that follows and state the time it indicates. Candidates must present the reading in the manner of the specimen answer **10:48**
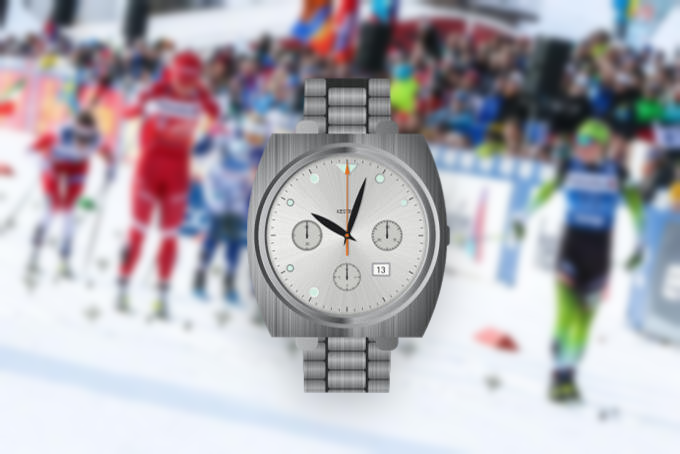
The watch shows **10:03**
